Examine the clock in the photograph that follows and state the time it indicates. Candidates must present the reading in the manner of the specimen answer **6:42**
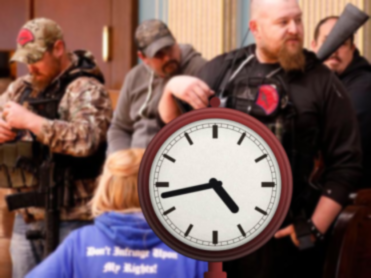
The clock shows **4:43**
